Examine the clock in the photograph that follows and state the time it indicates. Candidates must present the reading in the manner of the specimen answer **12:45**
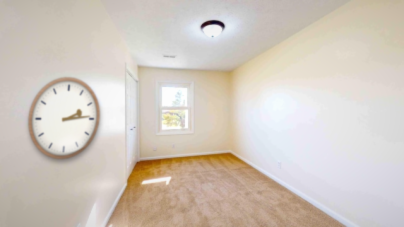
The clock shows **2:14**
